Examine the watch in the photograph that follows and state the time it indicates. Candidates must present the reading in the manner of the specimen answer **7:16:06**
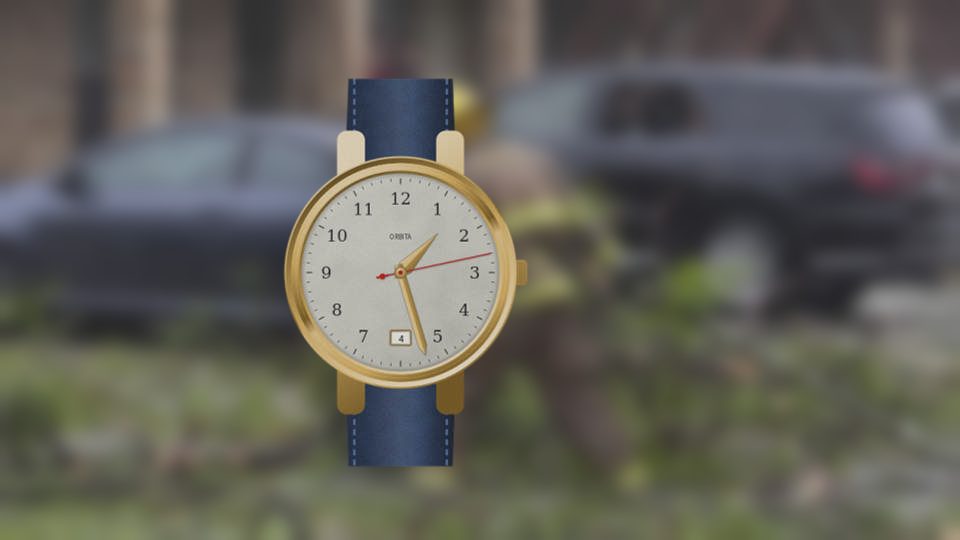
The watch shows **1:27:13**
